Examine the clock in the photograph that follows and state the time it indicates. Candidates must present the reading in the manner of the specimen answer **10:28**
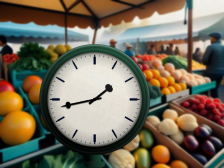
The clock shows **1:43**
